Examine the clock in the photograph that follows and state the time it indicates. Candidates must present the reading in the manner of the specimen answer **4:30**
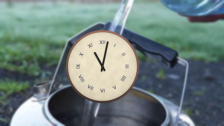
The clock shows **11:02**
